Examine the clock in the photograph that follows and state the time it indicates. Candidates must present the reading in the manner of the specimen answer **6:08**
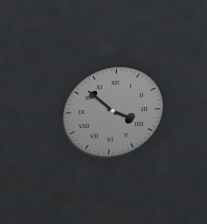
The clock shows **3:52**
